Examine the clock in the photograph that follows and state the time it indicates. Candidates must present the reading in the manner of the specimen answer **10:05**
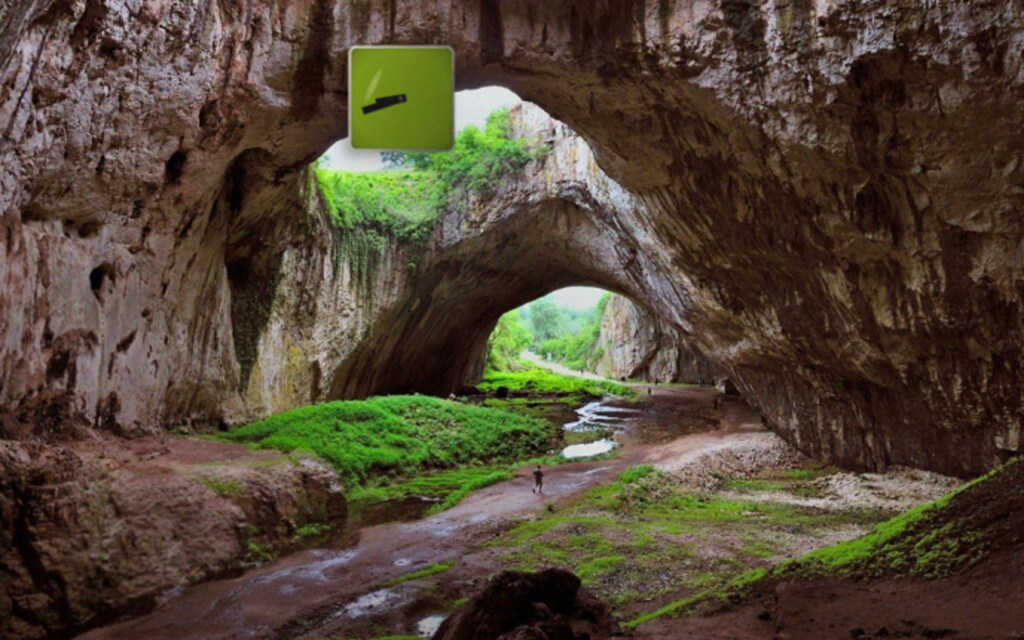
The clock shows **8:42**
